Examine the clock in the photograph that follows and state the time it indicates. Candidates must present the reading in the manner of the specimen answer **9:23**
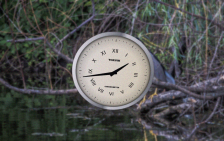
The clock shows **1:43**
